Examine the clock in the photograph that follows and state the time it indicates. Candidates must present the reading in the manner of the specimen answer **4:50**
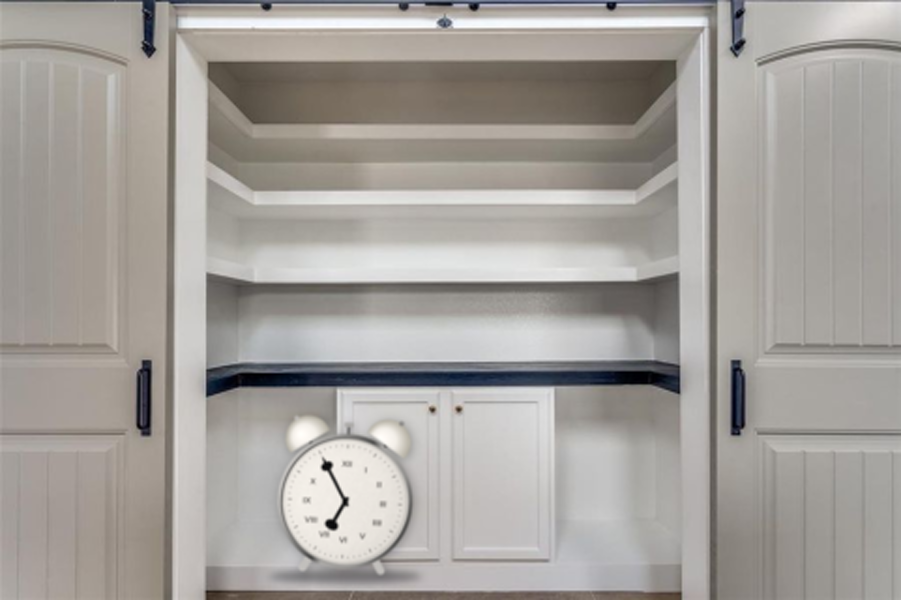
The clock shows **6:55**
